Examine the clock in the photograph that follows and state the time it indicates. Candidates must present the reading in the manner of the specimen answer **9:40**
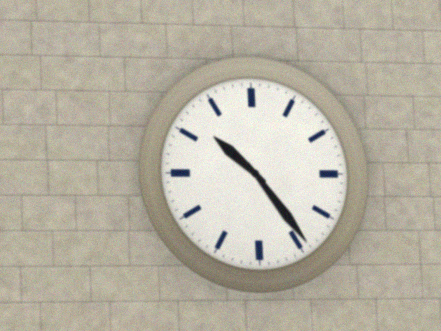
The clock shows **10:24**
